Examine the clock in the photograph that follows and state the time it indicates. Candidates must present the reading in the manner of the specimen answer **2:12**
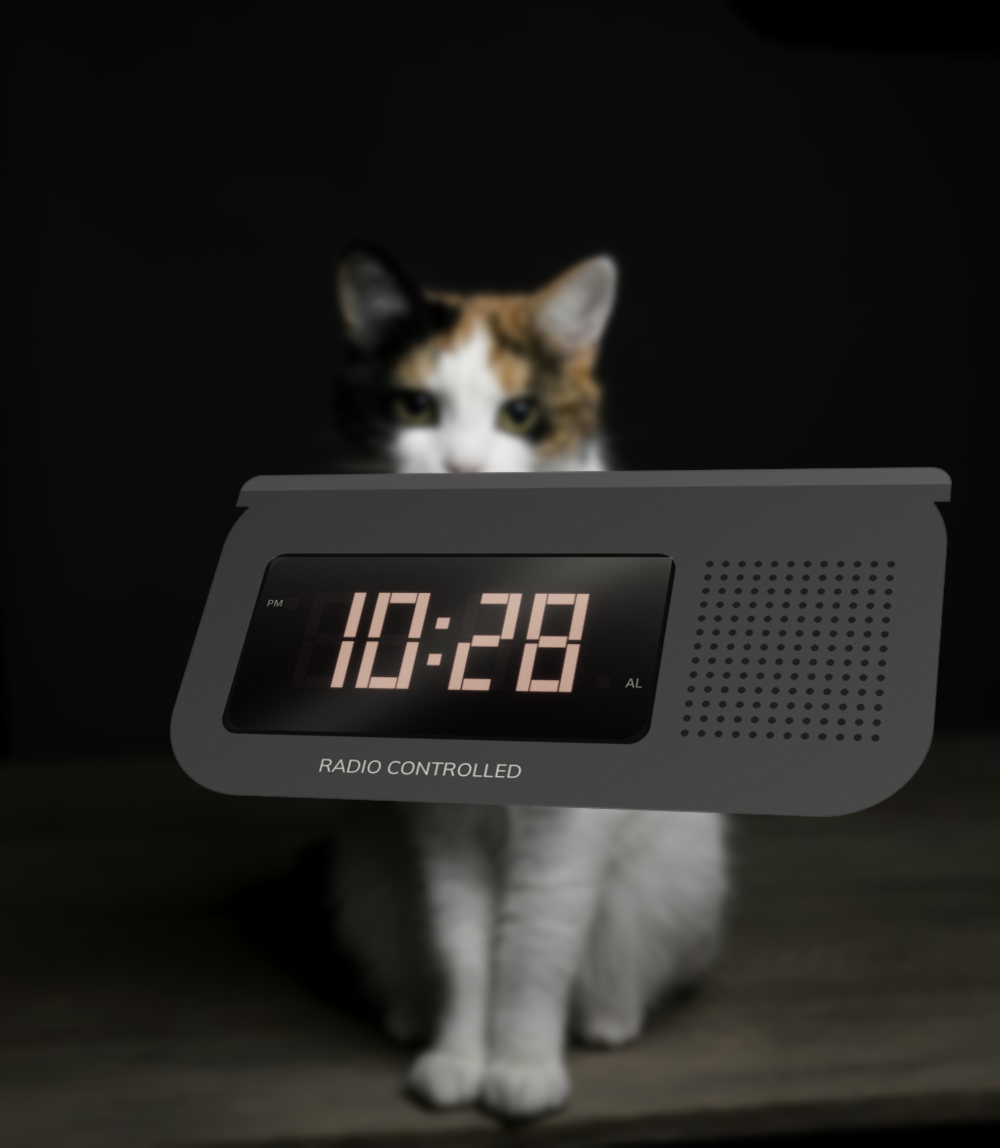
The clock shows **10:28**
